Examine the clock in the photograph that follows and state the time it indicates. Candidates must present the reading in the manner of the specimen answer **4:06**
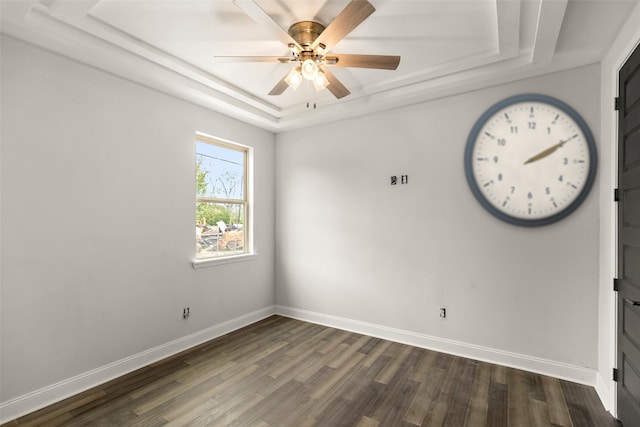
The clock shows **2:10**
